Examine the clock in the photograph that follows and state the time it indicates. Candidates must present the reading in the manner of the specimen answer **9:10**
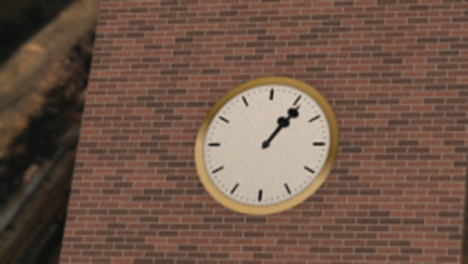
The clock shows **1:06**
